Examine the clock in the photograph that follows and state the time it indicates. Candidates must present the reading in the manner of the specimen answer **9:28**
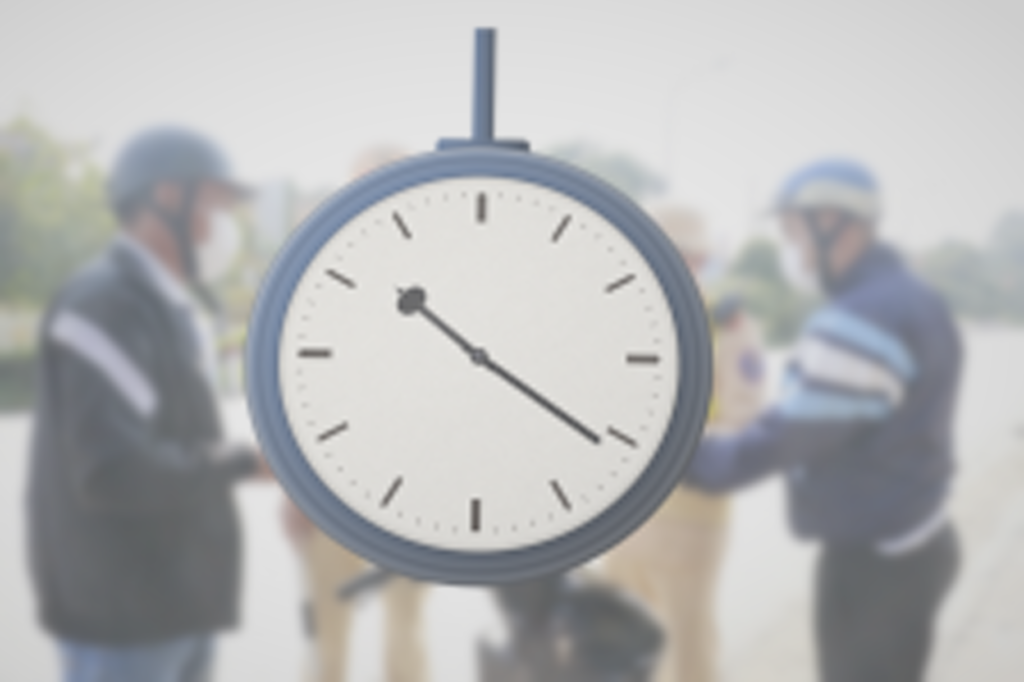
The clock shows **10:21**
